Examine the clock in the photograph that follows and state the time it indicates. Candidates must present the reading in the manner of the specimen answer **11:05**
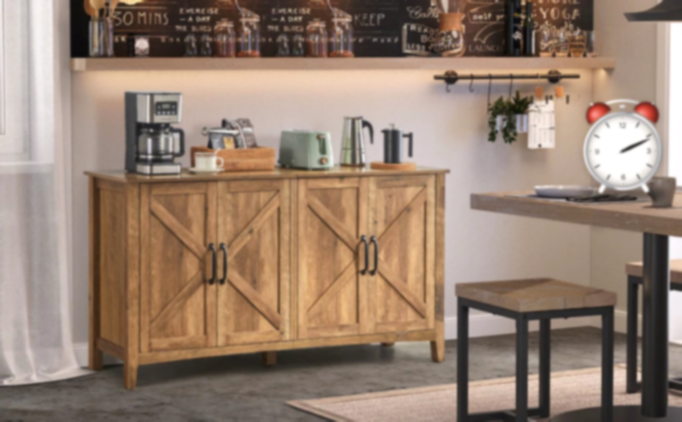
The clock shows **2:11**
